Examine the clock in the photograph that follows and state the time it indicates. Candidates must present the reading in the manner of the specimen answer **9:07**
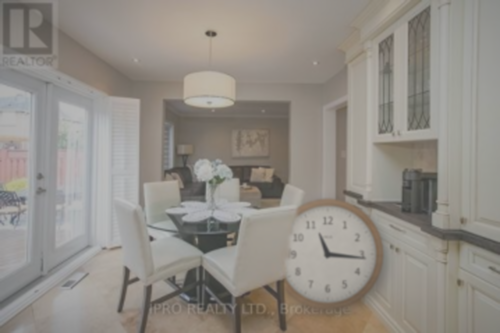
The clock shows **11:16**
